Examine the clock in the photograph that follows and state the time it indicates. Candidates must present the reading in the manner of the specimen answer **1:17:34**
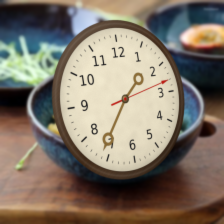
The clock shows **1:36:13**
